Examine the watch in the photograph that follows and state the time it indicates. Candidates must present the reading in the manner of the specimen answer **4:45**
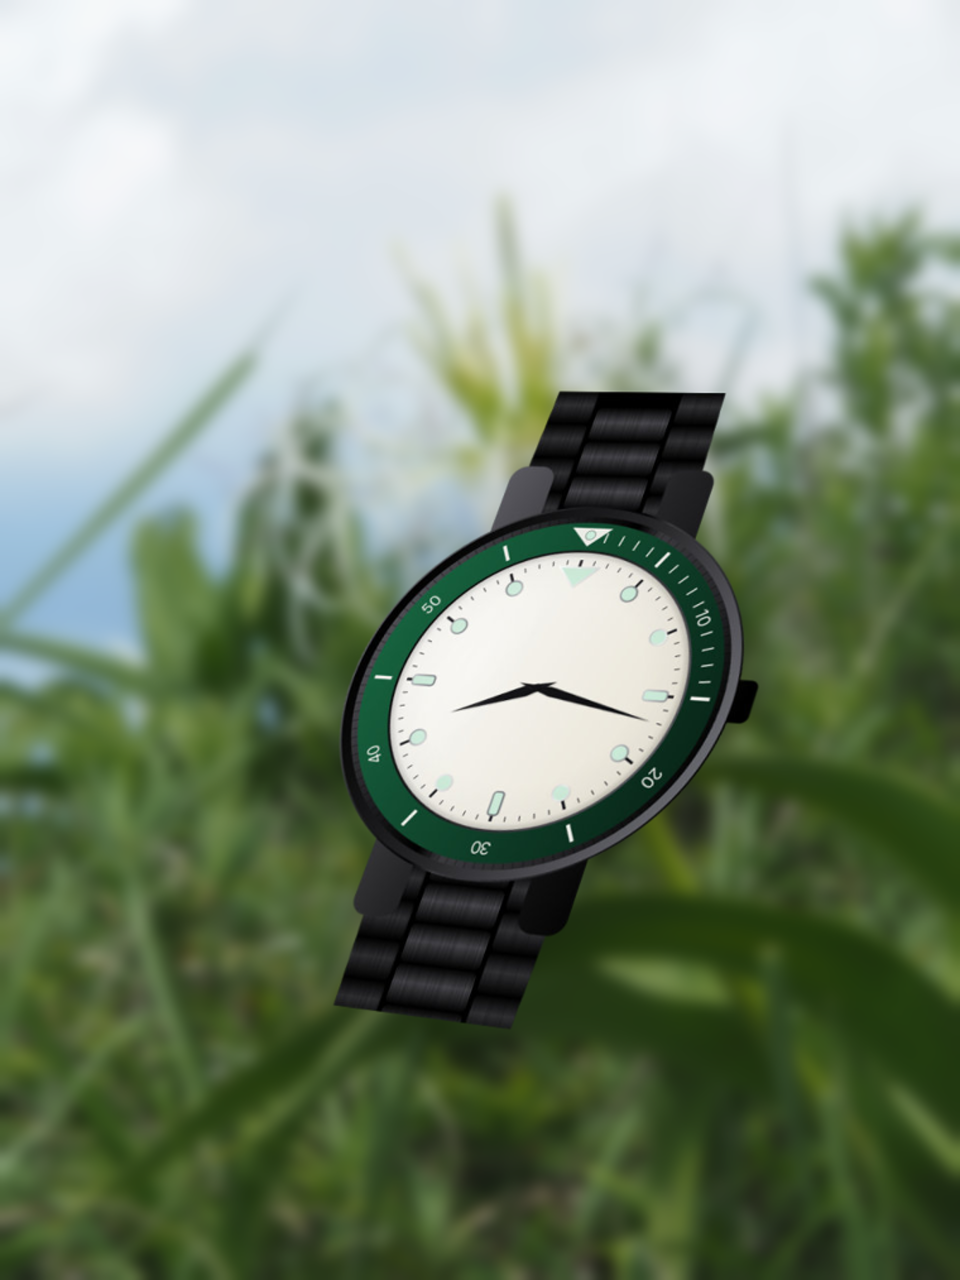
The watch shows **8:17**
